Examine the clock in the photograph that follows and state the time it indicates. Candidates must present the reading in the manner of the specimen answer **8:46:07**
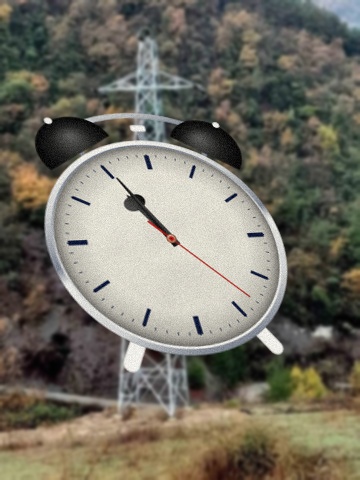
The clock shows **10:55:23**
